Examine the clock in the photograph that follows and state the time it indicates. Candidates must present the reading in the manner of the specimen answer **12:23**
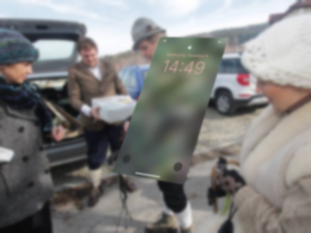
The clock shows **14:49**
